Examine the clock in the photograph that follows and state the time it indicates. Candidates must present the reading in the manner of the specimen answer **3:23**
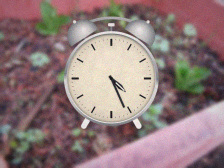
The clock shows **4:26**
